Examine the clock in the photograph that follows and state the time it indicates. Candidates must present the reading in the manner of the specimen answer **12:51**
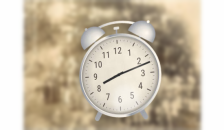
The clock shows **8:12**
